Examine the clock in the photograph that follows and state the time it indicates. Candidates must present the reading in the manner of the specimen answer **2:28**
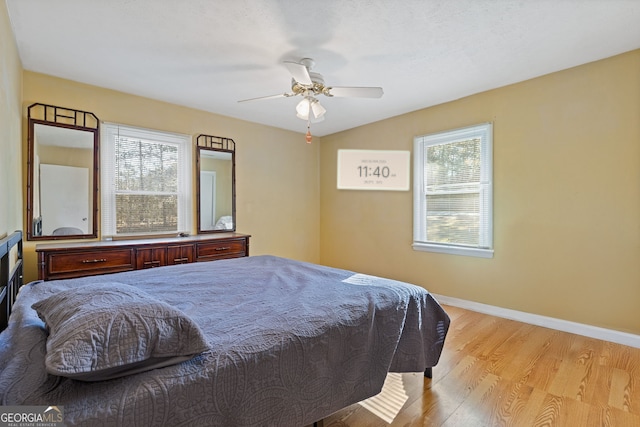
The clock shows **11:40**
